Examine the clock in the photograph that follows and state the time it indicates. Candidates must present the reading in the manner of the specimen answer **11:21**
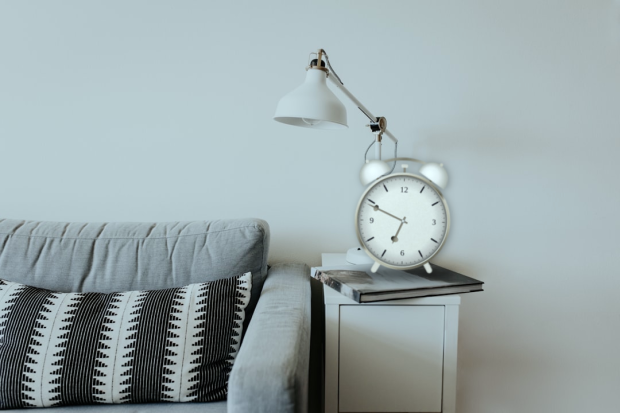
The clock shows **6:49**
